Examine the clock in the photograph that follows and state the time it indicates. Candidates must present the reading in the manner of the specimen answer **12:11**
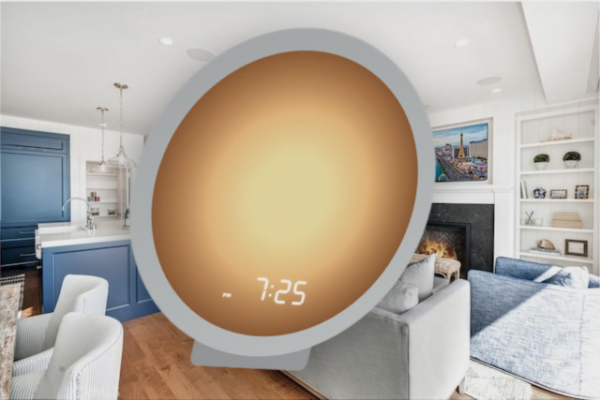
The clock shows **7:25**
